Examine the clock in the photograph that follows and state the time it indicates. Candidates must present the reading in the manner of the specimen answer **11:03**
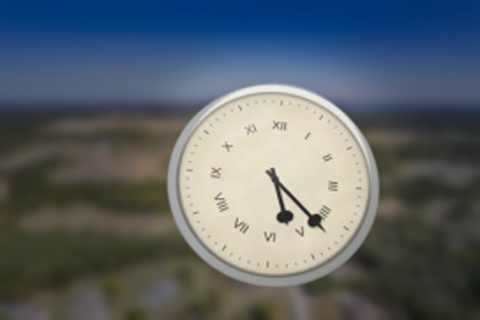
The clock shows **5:22**
